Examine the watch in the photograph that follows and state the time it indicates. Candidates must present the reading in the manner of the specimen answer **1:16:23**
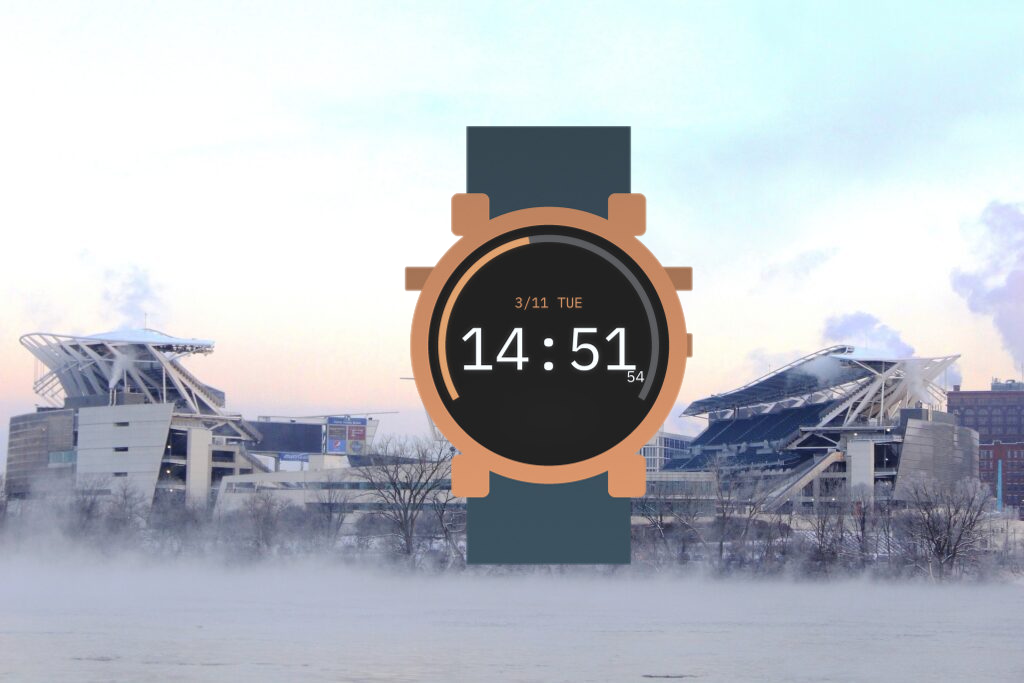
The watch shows **14:51:54**
